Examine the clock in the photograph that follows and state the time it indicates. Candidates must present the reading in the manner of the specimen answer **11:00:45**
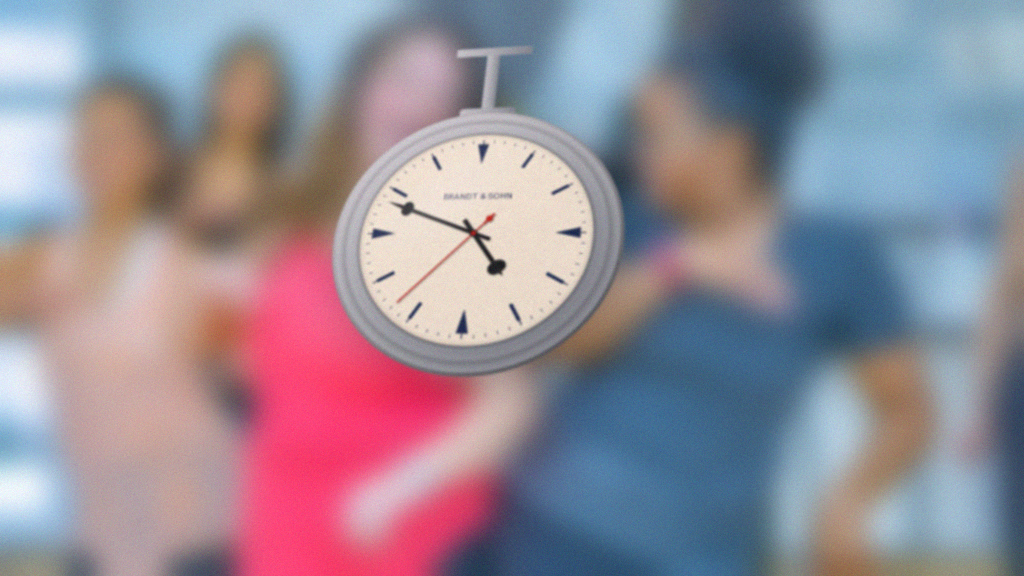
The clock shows **4:48:37**
